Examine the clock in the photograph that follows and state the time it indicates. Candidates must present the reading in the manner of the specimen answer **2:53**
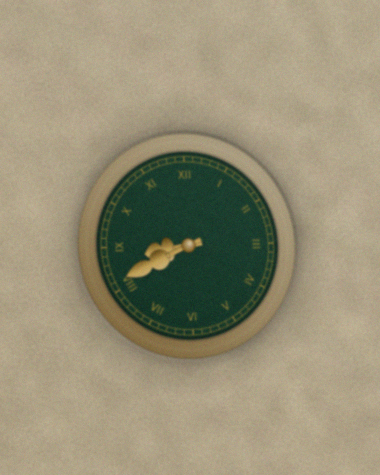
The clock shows **8:41**
